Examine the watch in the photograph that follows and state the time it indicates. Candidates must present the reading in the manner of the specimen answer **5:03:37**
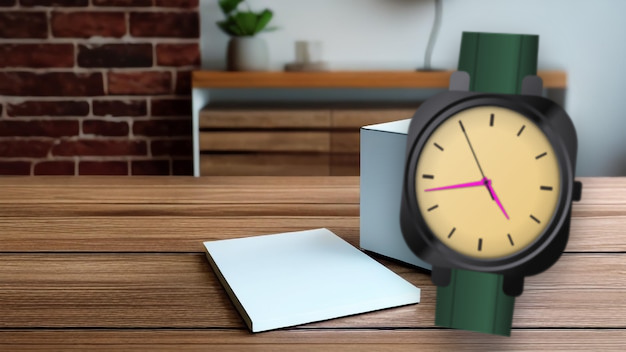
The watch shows **4:42:55**
